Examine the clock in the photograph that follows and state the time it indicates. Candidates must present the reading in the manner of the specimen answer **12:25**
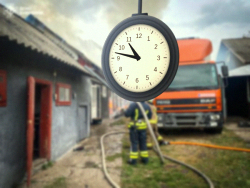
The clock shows **10:47**
